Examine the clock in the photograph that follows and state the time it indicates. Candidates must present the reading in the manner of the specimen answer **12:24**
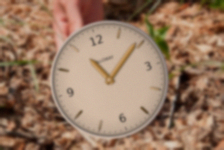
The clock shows **11:09**
